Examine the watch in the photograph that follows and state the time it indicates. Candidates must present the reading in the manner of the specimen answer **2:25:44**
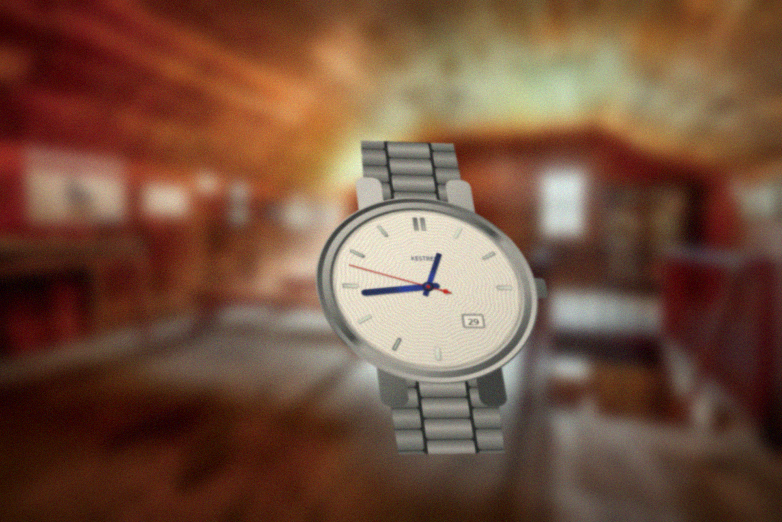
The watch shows **12:43:48**
